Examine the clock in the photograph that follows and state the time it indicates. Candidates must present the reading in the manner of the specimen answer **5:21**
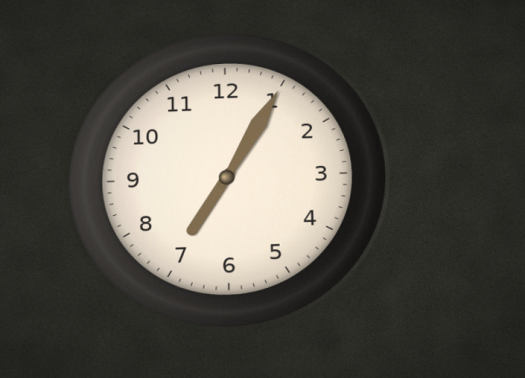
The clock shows **7:05**
